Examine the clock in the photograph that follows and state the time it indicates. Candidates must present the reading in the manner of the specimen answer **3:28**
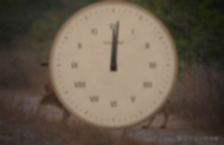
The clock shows **12:01**
